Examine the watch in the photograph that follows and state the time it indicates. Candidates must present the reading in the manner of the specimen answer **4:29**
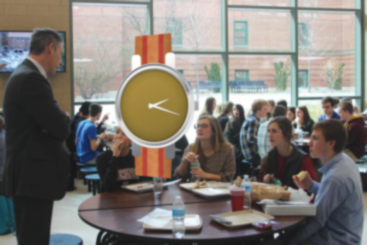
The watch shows **2:18**
